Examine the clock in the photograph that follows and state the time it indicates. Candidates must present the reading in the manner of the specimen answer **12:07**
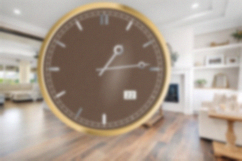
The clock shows **1:14**
